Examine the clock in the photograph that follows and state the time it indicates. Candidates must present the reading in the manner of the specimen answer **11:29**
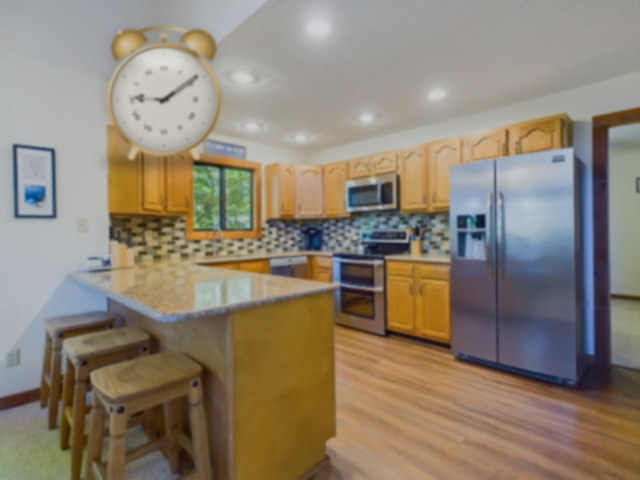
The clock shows **9:09**
